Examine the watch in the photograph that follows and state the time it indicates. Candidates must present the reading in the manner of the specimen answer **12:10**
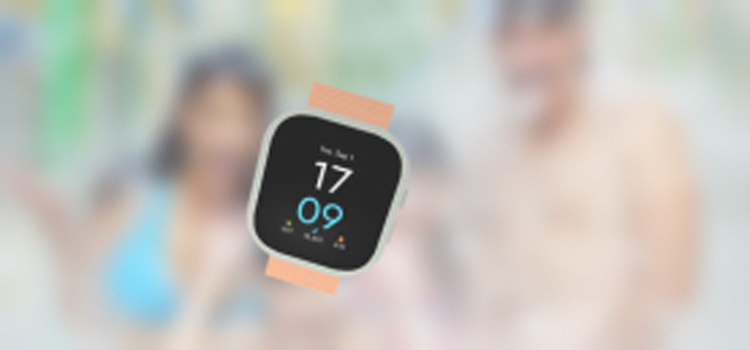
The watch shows **17:09**
